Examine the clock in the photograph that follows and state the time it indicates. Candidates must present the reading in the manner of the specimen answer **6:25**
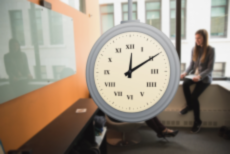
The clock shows **12:10**
